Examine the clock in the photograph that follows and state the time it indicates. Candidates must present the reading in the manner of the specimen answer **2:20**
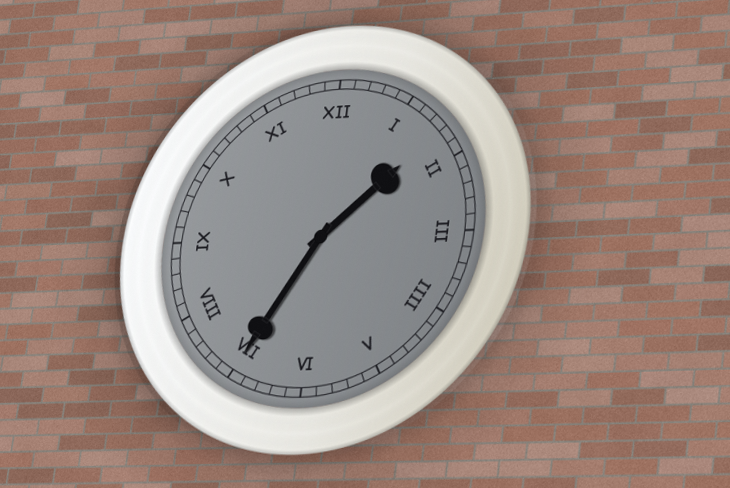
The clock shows **1:35**
